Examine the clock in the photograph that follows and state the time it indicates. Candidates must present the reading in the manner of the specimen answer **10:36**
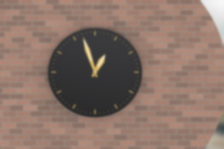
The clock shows **12:57**
